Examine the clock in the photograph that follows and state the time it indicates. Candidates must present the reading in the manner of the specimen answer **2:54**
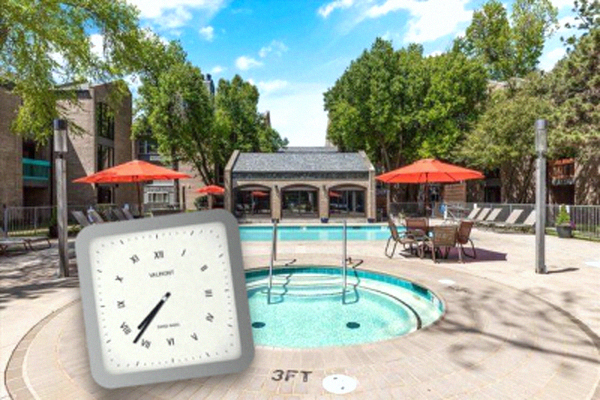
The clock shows **7:37**
